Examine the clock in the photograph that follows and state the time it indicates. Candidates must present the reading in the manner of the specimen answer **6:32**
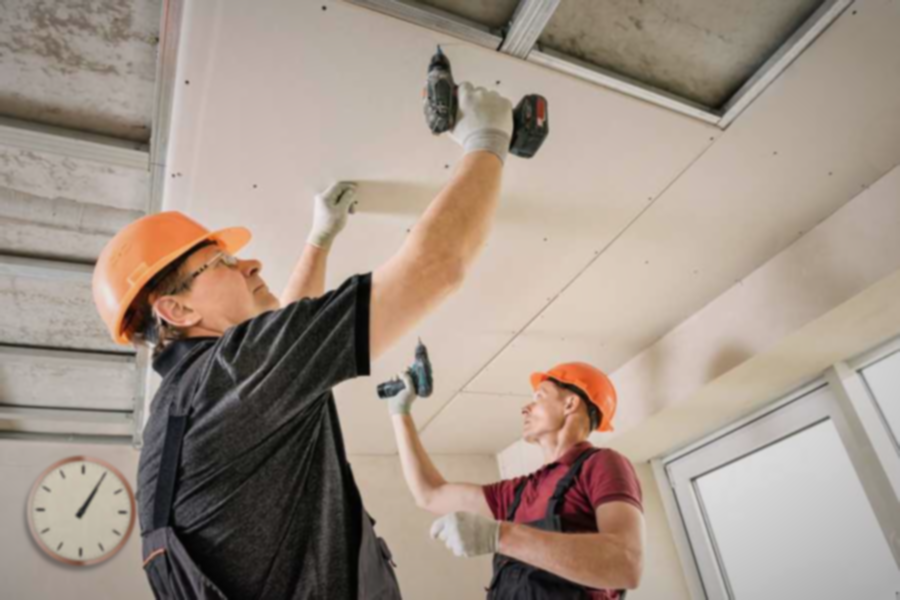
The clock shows **1:05**
